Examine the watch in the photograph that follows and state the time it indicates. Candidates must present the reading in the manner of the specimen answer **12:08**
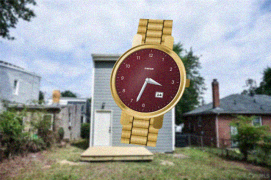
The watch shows **3:33**
